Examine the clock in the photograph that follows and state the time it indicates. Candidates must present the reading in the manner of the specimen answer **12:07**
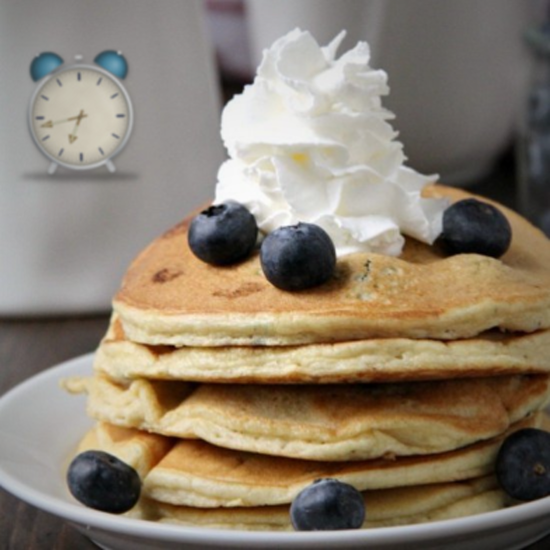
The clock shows **6:43**
